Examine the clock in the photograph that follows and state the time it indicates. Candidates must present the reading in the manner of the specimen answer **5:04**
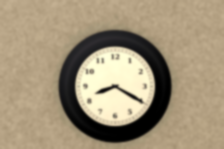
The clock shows **8:20**
